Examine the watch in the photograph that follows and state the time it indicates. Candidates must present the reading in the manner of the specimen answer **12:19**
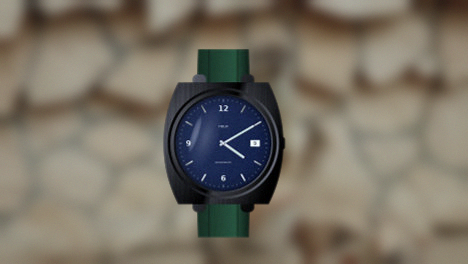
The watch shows **4:10**
